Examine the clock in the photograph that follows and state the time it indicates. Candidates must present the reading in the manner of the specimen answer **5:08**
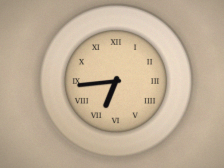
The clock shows **6:44**
